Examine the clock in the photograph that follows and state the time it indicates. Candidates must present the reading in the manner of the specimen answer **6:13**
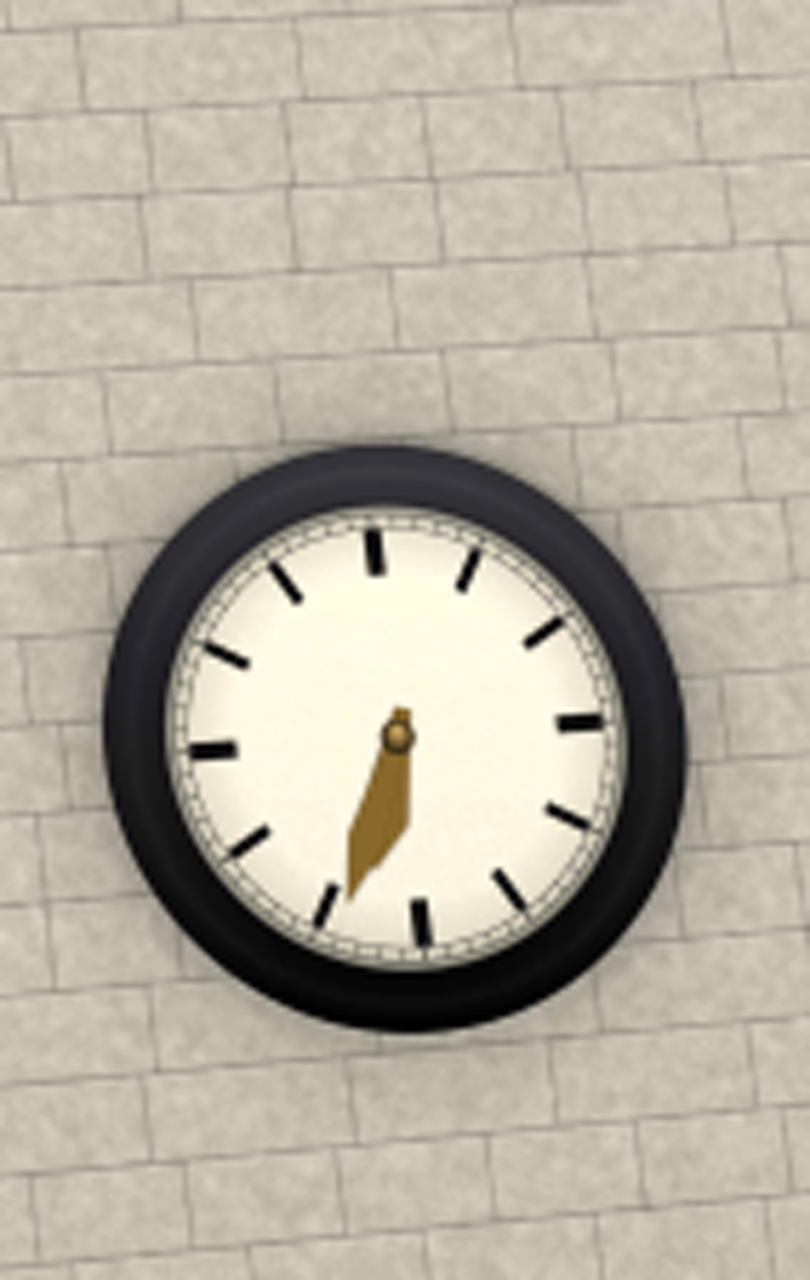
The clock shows **6:34**
